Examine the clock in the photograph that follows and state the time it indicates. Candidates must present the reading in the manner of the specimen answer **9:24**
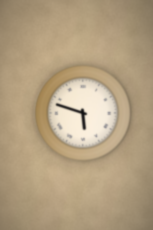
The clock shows **5:48**
